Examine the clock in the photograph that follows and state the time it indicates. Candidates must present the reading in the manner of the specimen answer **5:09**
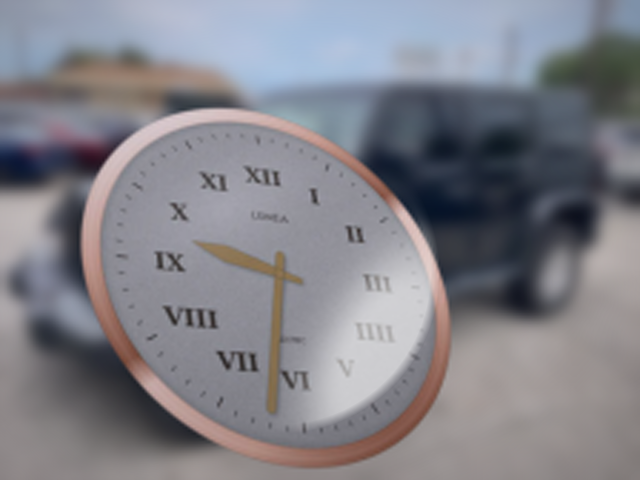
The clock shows **9:32**
